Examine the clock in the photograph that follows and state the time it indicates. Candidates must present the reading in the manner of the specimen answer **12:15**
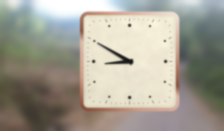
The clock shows **8:50**
